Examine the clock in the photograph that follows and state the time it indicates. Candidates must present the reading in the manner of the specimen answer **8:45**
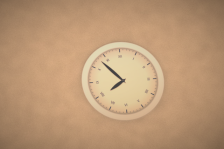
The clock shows **7:53**
